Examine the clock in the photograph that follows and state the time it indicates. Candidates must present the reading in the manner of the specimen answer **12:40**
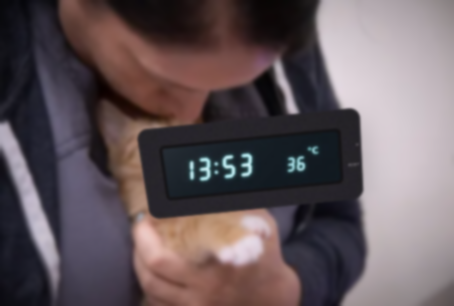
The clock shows **13:53**
